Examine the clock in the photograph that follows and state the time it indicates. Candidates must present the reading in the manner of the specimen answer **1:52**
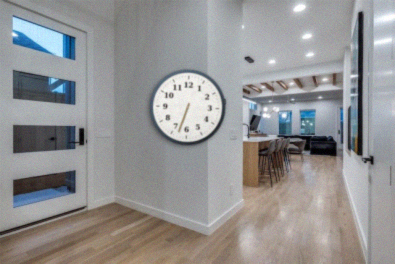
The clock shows **6:33**
